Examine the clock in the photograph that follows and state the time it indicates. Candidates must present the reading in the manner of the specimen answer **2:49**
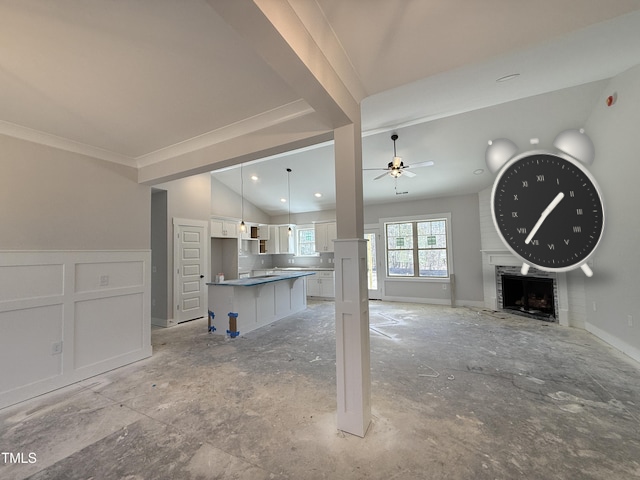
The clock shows **1:37**
